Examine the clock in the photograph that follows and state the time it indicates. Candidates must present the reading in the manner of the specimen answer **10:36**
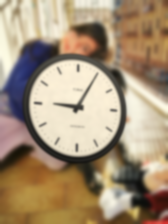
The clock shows **9:05**
